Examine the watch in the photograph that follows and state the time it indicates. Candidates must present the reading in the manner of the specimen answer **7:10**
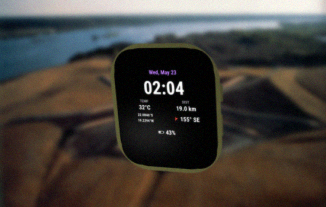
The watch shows **2:04**
